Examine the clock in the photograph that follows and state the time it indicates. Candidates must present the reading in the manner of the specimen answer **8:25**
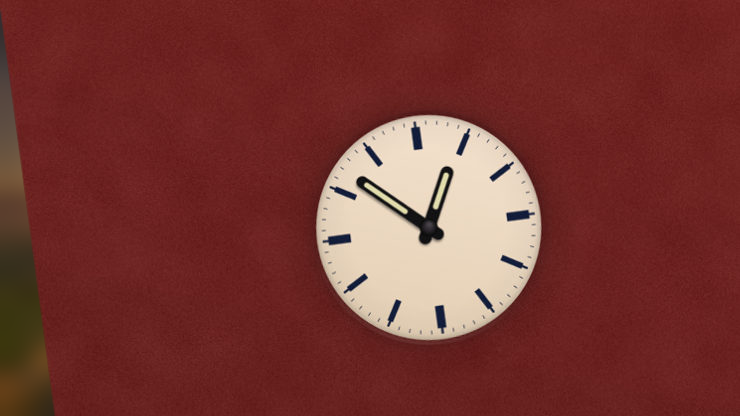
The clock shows **12:52**
